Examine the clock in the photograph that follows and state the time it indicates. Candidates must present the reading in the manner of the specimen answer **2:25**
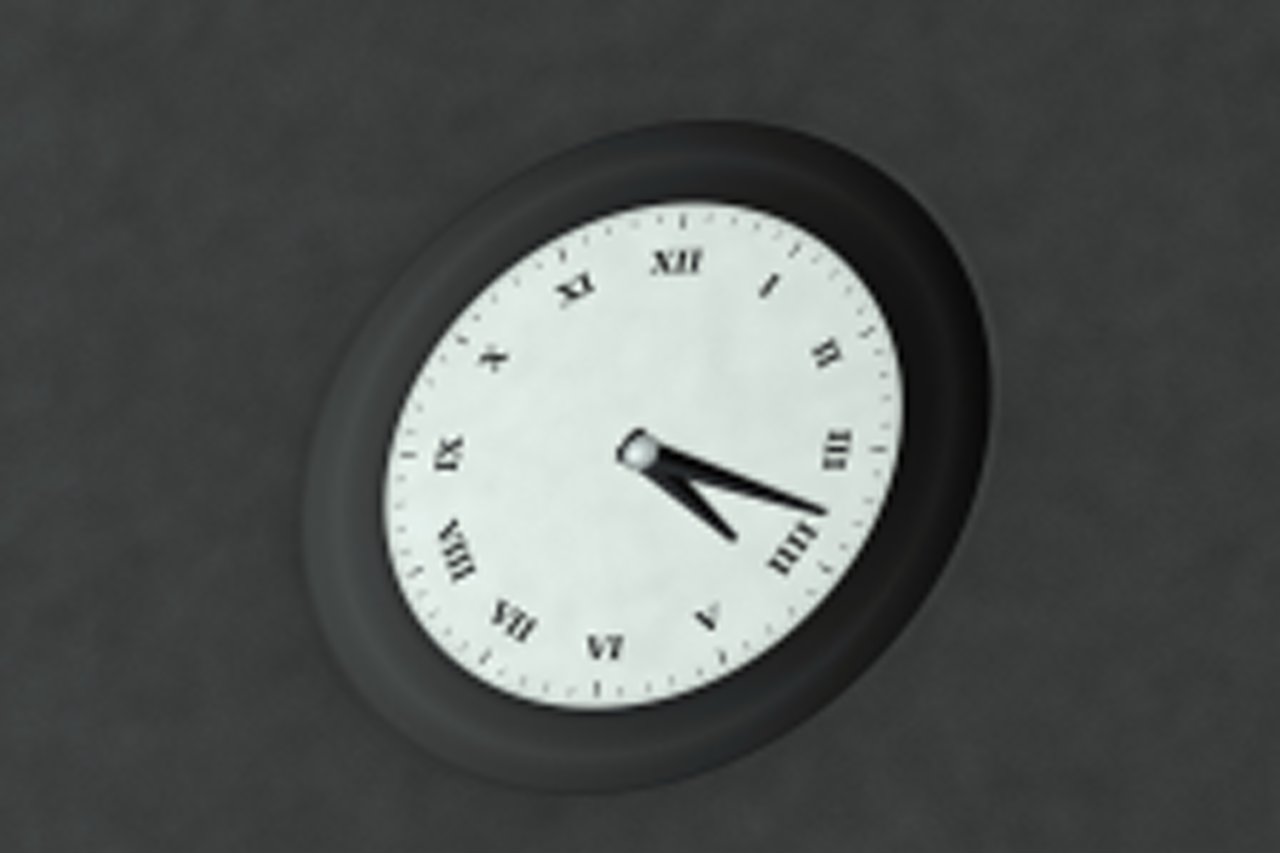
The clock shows **4:18**
